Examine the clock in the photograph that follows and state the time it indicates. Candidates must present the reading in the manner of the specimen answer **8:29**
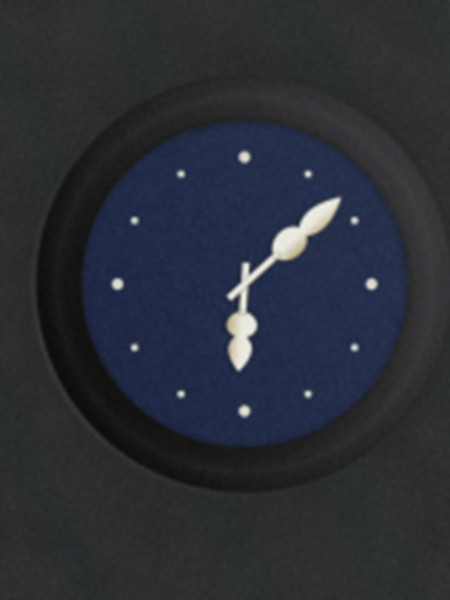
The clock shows **6:08**
